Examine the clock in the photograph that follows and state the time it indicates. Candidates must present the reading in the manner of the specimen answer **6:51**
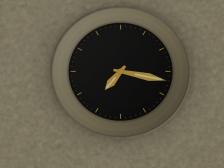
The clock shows **7:17**
